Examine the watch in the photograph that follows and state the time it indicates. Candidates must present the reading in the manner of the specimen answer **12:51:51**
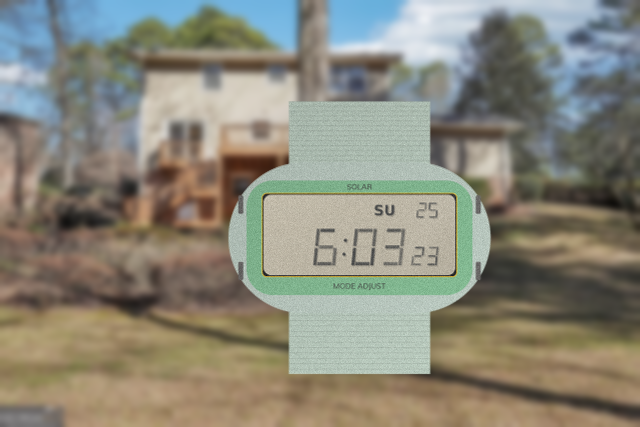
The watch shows **6:03:23**
